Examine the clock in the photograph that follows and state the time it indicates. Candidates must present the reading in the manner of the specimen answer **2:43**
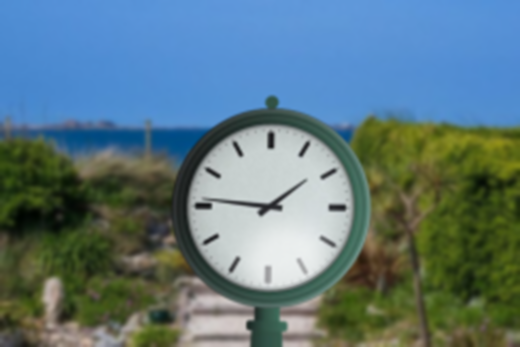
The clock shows **1:46**
